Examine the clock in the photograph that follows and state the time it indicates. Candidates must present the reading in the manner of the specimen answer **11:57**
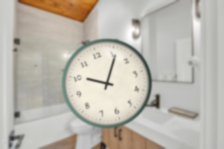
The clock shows **10:06**
